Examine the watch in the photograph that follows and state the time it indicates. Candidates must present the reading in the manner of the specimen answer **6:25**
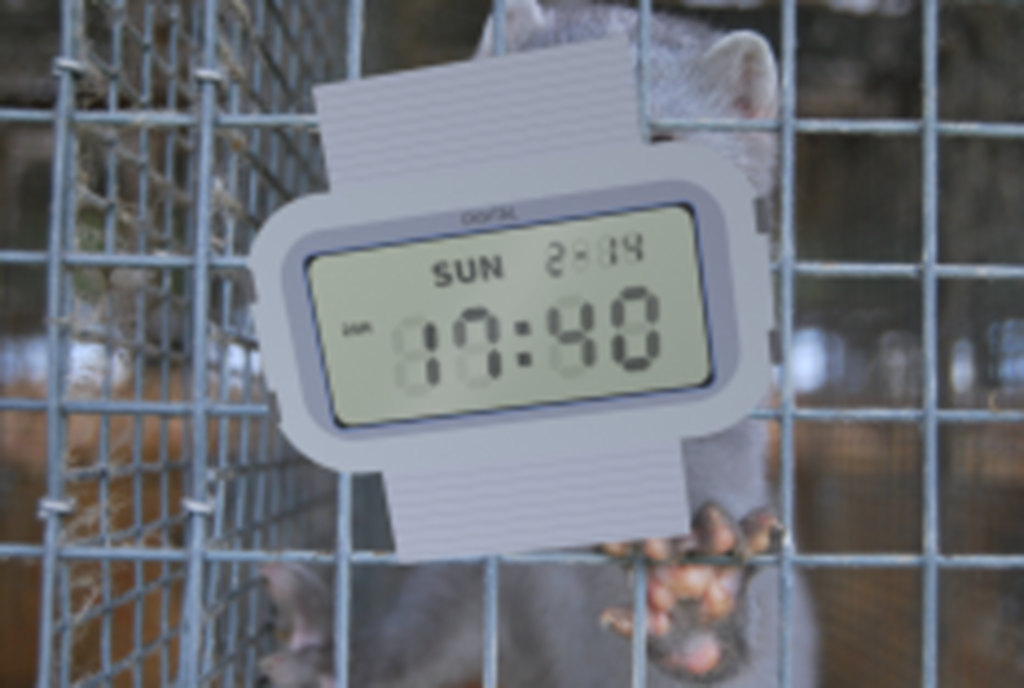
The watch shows **17:40**
